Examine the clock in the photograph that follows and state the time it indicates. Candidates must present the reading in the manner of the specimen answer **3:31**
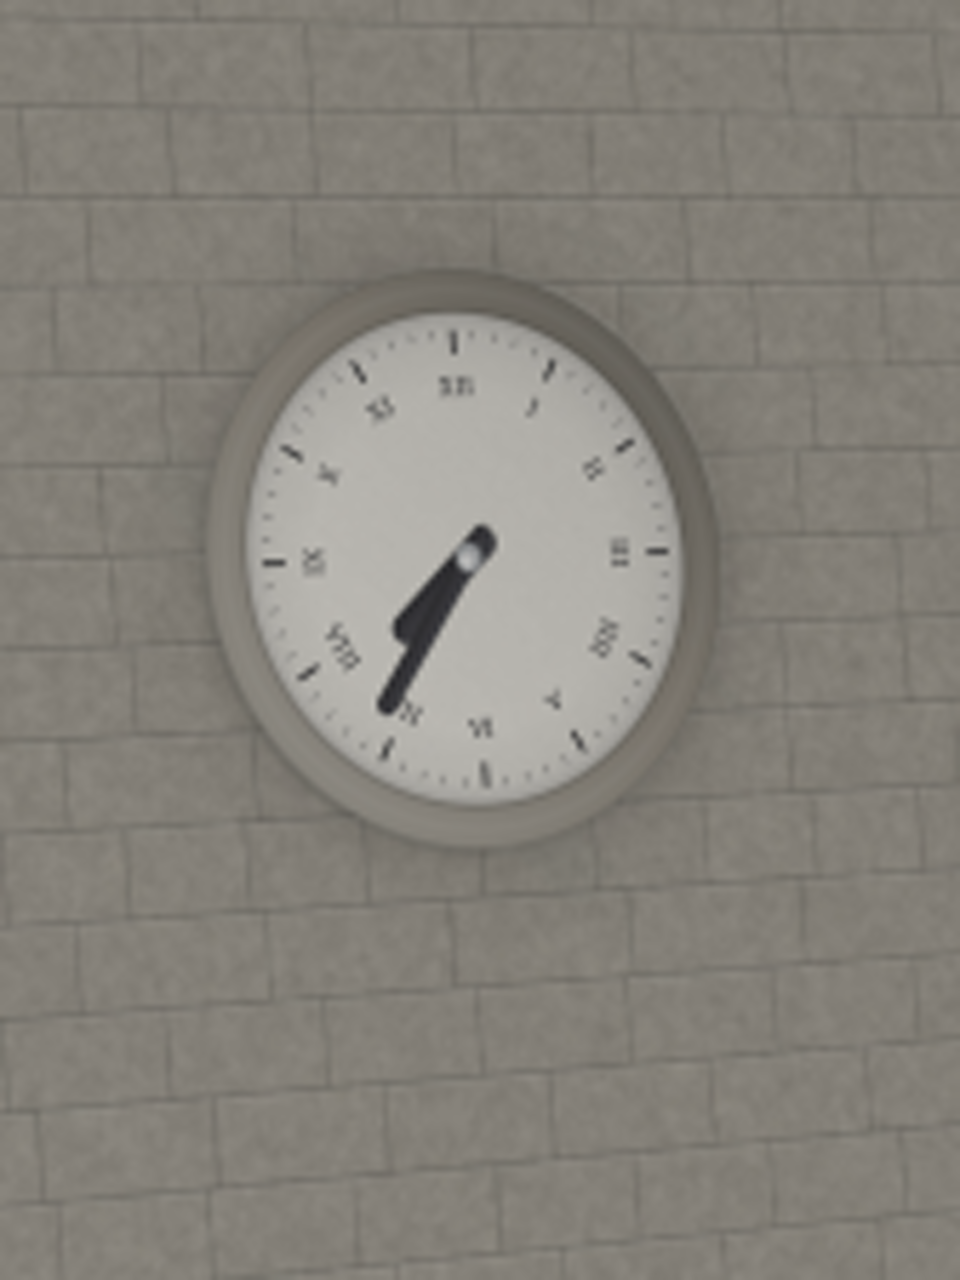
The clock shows **7:36**
